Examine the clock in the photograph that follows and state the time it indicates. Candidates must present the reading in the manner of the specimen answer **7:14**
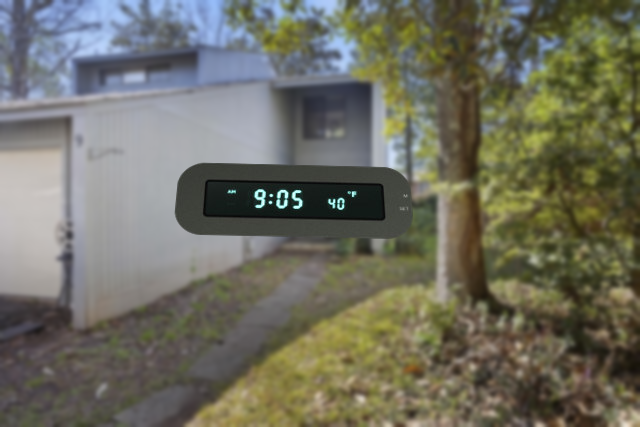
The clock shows **9:05**
